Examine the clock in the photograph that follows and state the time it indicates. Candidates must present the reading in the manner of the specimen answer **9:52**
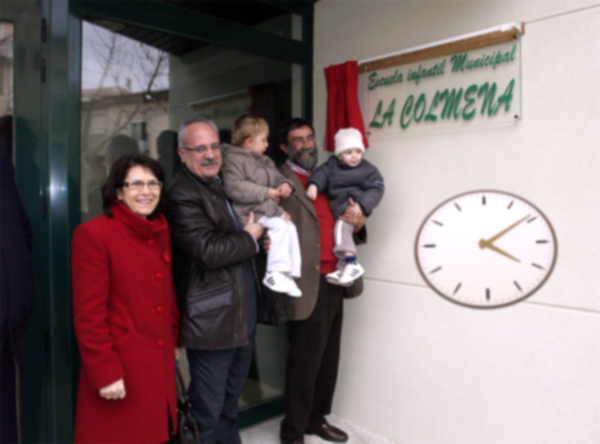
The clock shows **4:09**
